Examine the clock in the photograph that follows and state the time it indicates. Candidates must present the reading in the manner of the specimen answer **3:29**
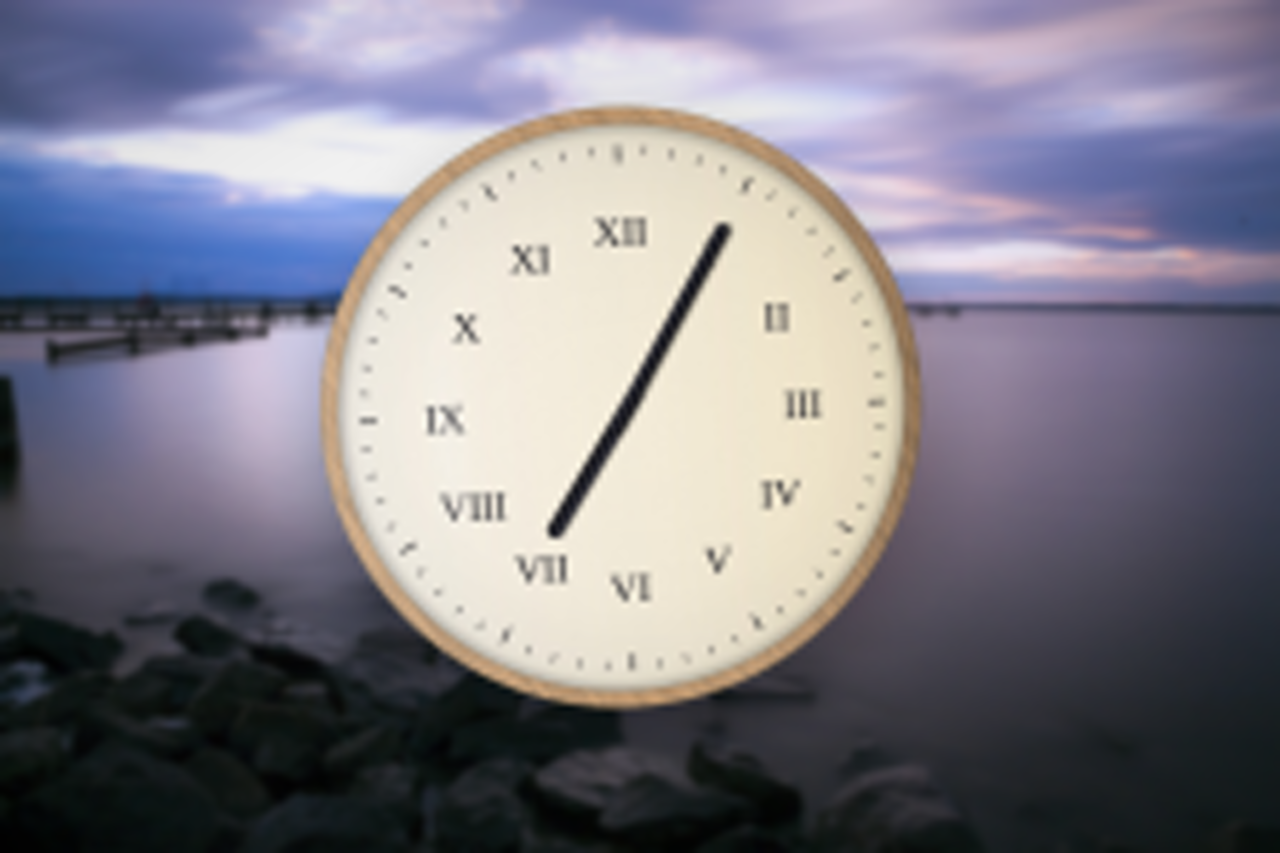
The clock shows **7:05**
